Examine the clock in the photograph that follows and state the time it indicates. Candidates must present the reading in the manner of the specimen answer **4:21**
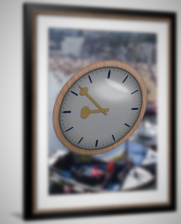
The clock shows **8:52**
